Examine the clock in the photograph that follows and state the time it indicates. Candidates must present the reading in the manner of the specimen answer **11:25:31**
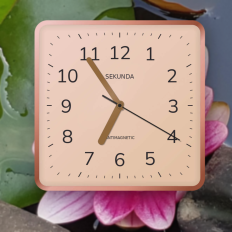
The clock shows **6:54:20**
